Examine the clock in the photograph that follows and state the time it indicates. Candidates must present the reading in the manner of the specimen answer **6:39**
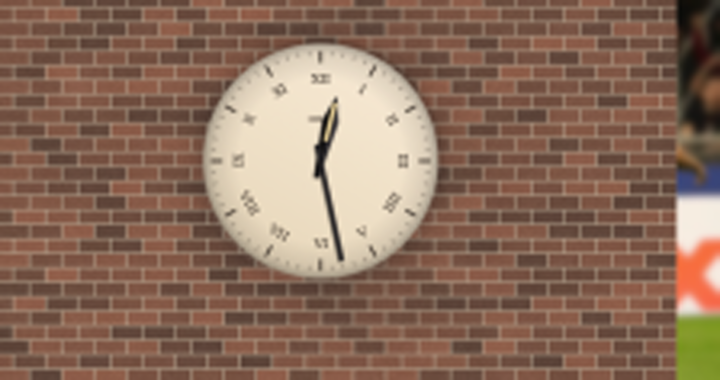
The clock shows **12:28**
